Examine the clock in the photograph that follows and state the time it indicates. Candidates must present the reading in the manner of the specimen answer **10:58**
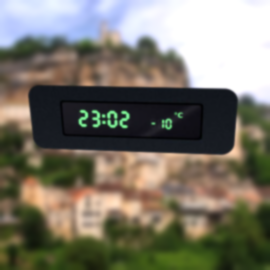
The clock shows **23:02**
